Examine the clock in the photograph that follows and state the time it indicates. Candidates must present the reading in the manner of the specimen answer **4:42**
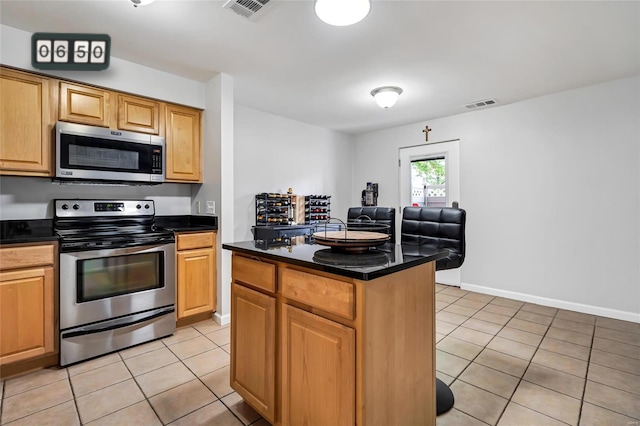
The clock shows **6:50**
